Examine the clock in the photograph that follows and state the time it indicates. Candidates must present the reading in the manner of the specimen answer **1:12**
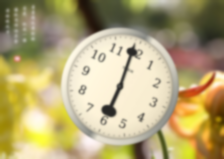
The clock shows **5:59**
